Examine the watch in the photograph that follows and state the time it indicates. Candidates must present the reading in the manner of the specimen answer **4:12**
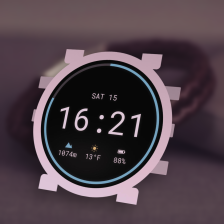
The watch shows **16:21**
